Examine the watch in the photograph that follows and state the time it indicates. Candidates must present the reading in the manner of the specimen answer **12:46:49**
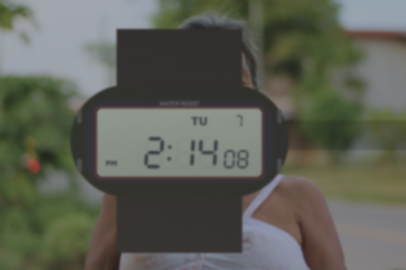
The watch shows **2:14:08**
